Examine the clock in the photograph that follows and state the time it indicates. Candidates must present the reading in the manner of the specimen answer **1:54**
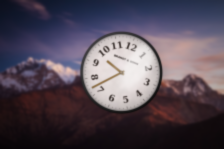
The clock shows **9:37**
